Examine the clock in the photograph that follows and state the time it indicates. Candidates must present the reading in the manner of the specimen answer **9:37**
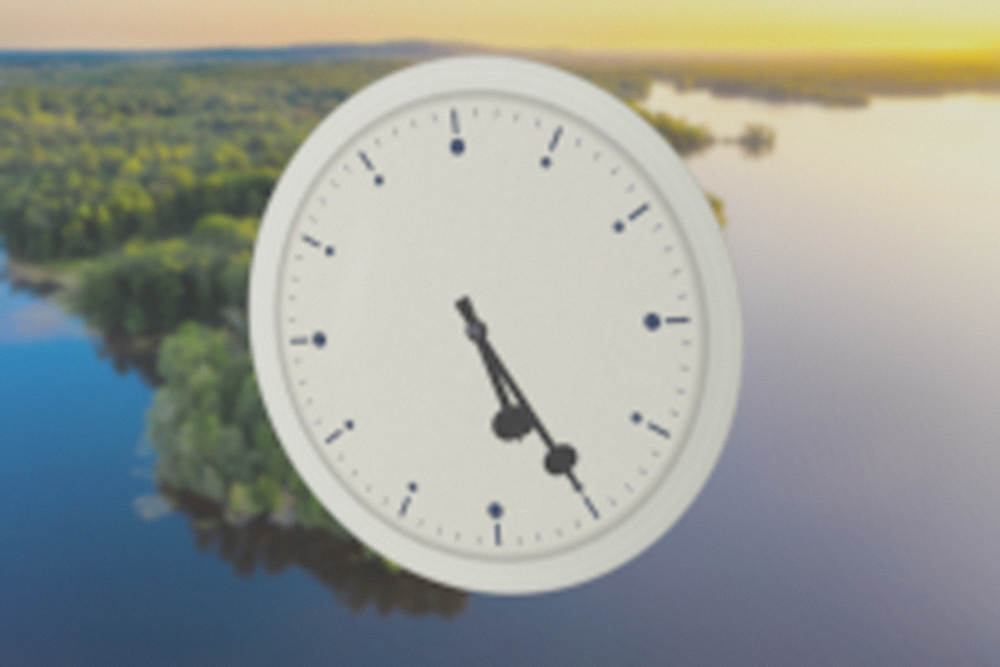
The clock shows **5:25**
